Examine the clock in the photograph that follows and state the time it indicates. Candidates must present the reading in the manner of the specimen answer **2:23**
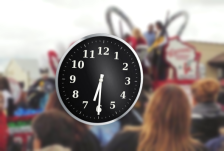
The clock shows **6:30**
